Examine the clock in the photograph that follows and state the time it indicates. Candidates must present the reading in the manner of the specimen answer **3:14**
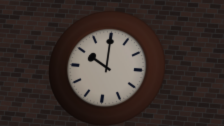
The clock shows **10:00**
